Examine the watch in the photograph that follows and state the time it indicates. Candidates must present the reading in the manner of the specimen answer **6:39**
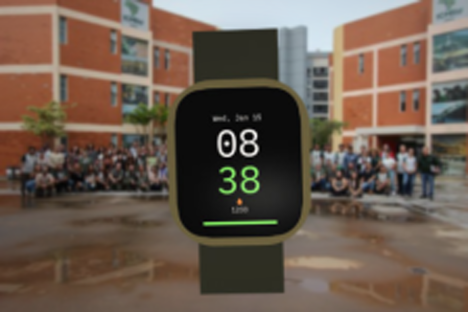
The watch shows **8:38**
